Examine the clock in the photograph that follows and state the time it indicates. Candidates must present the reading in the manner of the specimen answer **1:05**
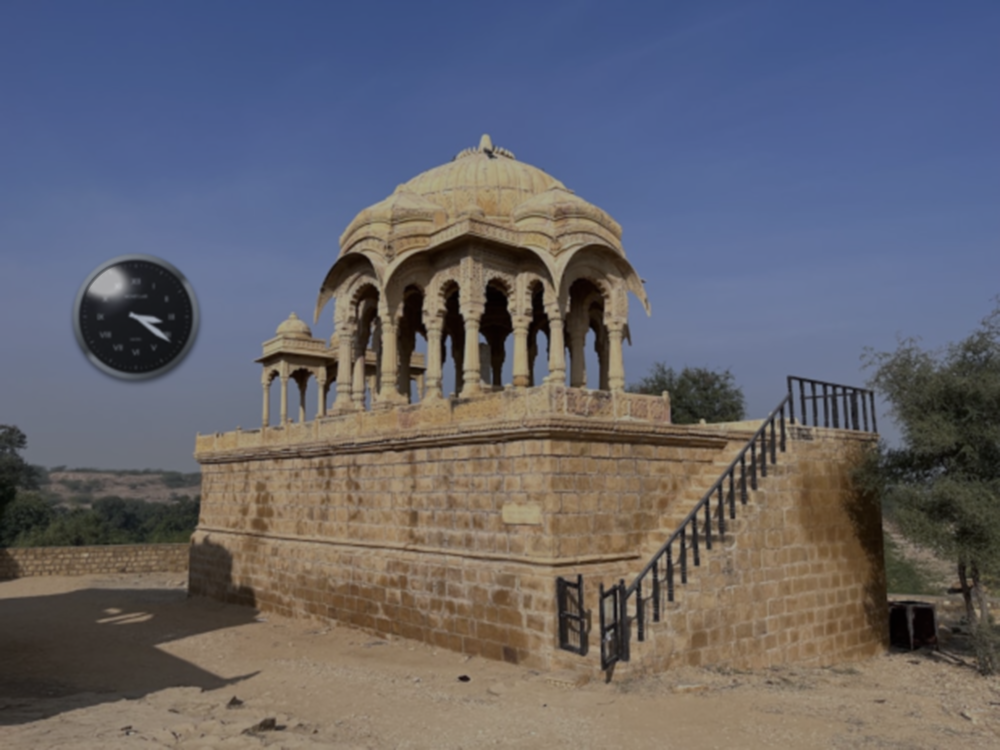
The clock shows **3:21**
